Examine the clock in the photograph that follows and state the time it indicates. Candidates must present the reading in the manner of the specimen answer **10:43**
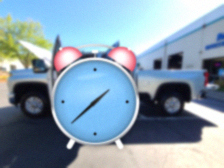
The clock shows **1:38**
